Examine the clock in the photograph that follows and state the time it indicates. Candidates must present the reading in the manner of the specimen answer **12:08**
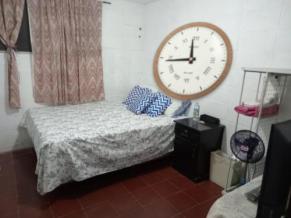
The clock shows **11:44**
